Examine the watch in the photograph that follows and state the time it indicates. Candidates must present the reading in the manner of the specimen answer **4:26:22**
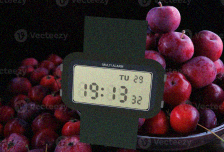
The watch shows **19:13:32**
